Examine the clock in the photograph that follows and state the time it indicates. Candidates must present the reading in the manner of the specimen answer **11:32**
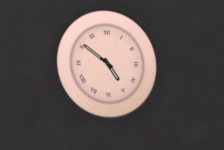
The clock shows **4:51**
